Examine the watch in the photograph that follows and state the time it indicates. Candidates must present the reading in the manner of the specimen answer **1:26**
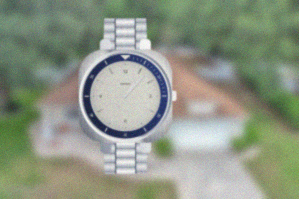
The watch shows **1:07**
